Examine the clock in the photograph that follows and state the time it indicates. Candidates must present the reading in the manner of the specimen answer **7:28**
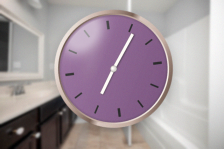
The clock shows **7:06**
